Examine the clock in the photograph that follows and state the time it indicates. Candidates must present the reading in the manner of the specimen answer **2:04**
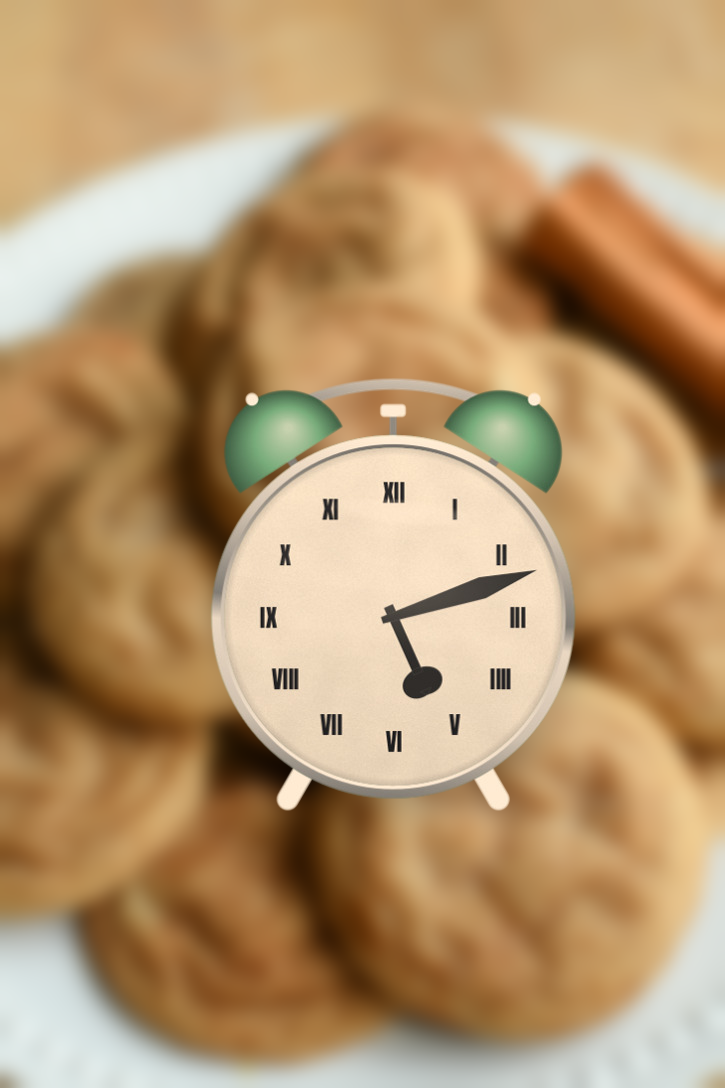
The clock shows **5:12**
